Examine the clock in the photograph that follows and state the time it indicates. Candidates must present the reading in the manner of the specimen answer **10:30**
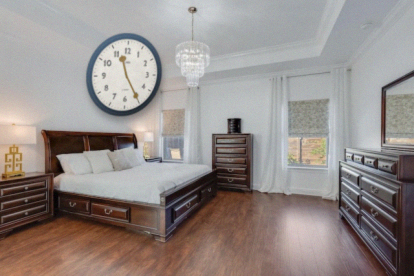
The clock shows **11:25**
